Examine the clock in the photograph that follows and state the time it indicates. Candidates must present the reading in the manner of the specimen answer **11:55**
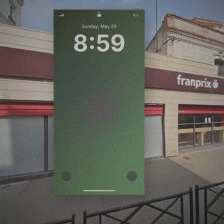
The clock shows **8:59**
